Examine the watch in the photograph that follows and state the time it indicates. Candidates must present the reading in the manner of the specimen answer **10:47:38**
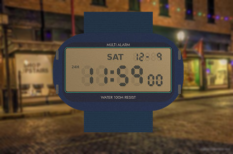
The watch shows **11:59:00**
